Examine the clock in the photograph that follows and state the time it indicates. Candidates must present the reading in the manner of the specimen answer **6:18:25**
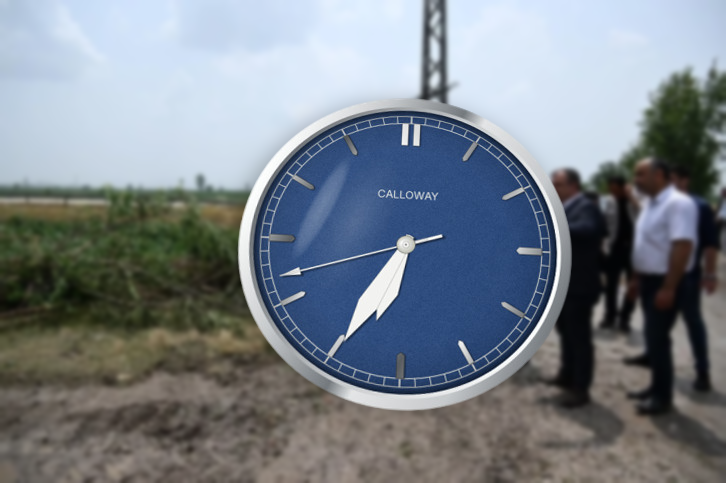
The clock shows **6:34:42**
